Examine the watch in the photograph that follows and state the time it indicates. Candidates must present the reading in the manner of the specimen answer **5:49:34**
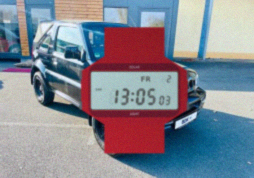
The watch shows **13:05:03**
